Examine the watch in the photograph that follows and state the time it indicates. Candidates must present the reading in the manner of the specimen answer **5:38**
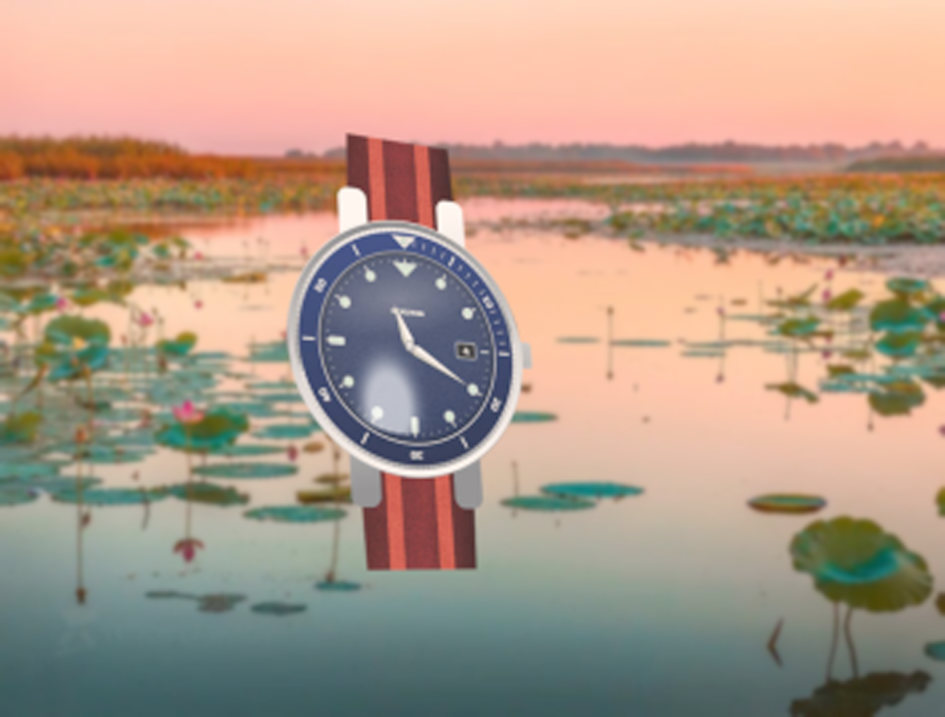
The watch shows **11:20**
